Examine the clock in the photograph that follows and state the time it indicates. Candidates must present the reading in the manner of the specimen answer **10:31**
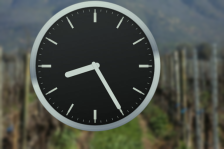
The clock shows **8:25**
